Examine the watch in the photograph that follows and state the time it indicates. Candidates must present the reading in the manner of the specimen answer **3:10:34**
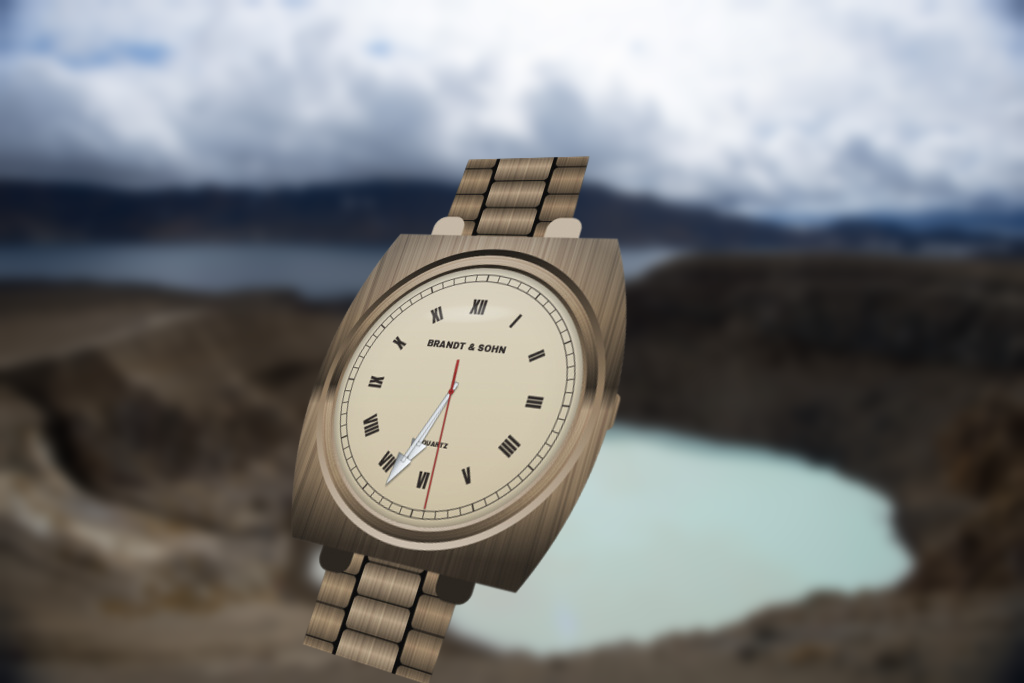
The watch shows **6:33:29**
